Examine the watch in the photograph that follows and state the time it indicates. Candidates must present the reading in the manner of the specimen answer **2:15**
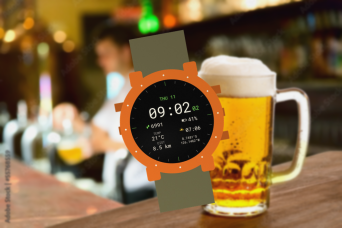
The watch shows **9:02**
